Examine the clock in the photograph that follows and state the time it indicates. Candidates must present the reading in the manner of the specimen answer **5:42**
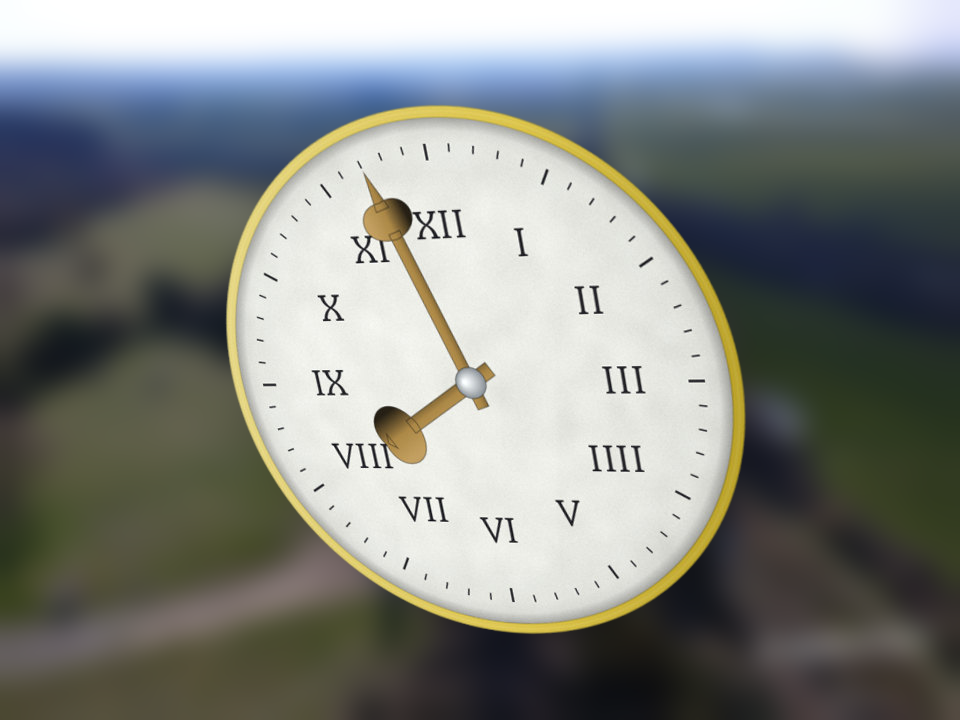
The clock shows **7:57**
